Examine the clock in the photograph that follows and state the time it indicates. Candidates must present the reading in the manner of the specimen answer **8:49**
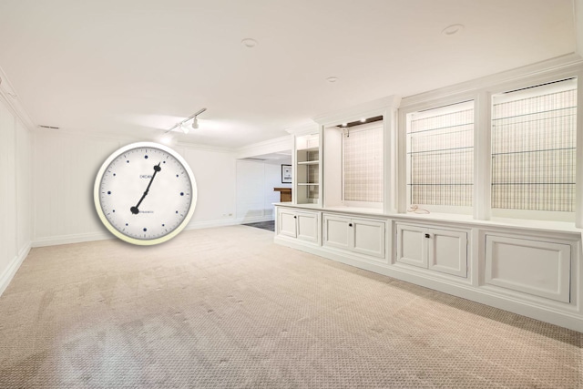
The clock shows **7:04**
